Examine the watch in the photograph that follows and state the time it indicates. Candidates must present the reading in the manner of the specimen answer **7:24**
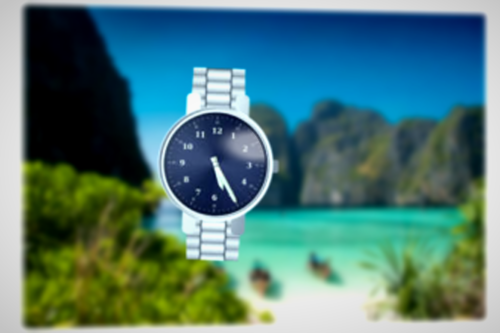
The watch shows **5:25**
